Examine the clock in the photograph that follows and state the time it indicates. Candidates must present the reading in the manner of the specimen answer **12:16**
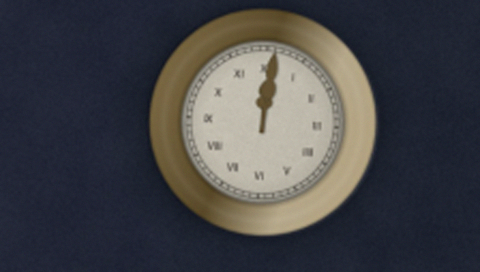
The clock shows **12:01**
